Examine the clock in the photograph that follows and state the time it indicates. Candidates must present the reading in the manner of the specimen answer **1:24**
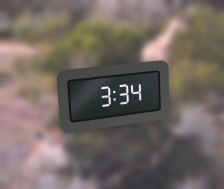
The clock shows **3:34**
